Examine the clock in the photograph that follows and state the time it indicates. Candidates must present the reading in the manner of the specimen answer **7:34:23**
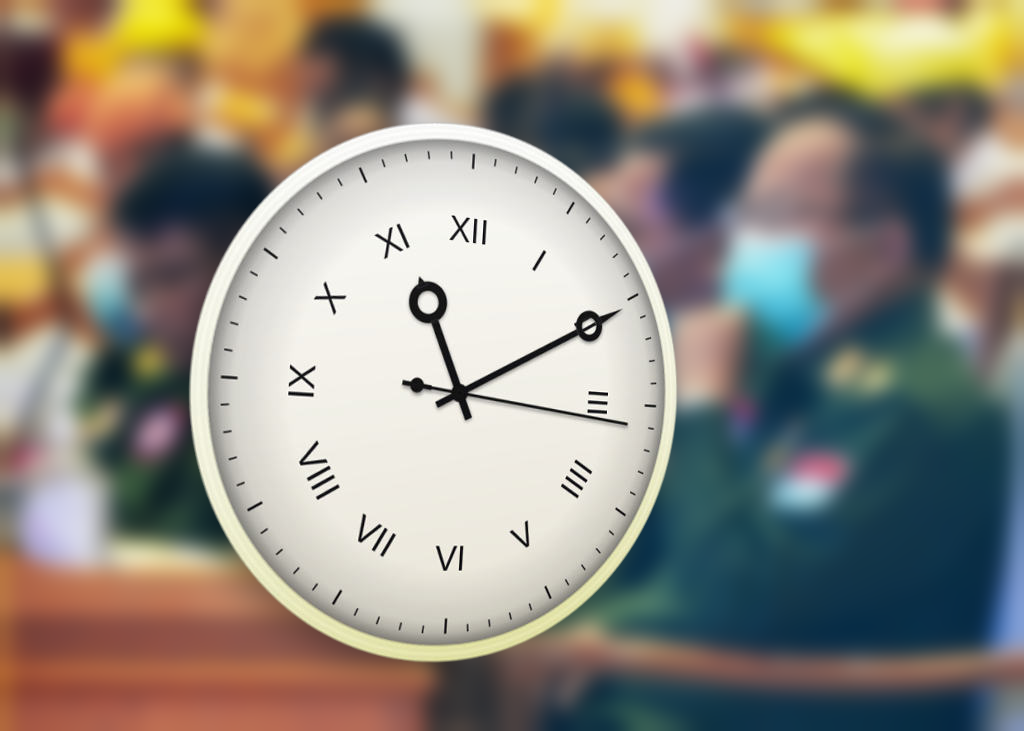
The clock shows **11:10:16**
